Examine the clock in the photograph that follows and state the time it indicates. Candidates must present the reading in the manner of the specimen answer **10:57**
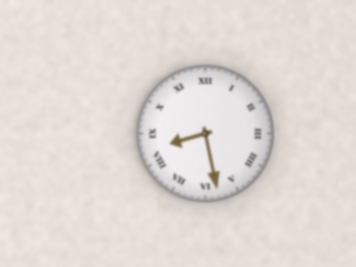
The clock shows **8:28**
